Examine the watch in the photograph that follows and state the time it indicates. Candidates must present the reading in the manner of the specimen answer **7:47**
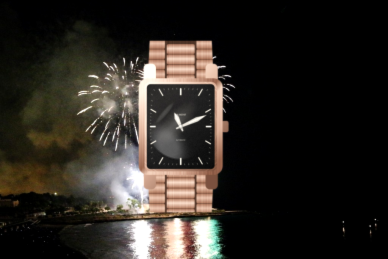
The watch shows **11:11**
